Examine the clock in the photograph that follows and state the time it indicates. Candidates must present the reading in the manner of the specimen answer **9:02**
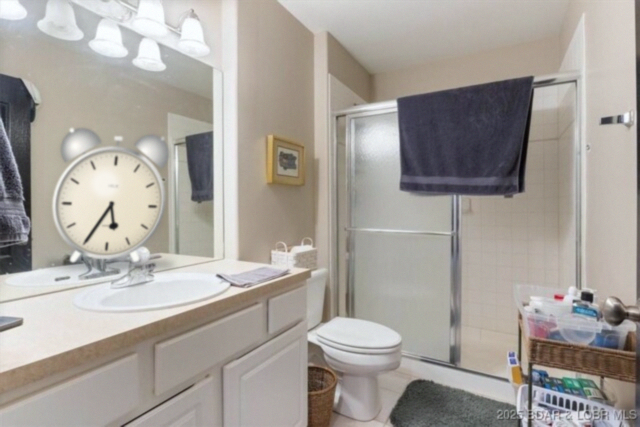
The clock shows **5:35**
